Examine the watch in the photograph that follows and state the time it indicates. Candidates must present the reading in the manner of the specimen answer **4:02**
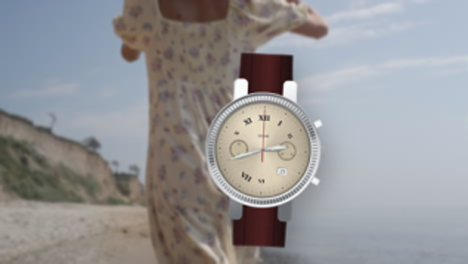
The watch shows **2:42**
